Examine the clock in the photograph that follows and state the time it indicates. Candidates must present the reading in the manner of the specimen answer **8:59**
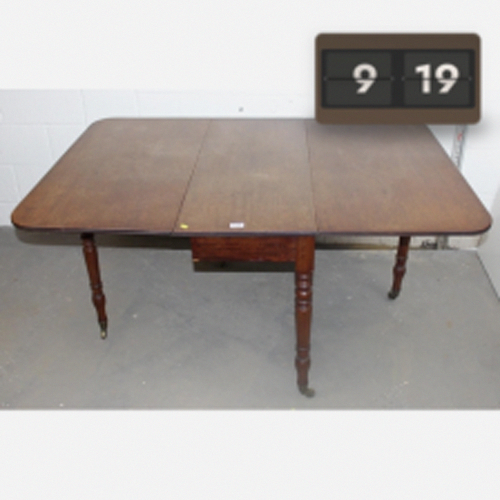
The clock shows **9:19**
